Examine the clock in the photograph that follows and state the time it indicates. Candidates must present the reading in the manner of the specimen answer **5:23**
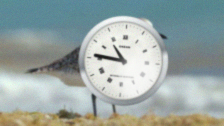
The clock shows **10:46**
